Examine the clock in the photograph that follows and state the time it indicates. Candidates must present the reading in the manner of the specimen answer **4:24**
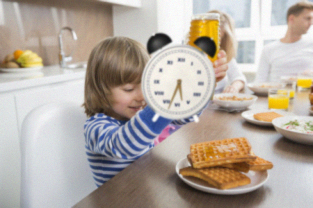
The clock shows **5:33**
